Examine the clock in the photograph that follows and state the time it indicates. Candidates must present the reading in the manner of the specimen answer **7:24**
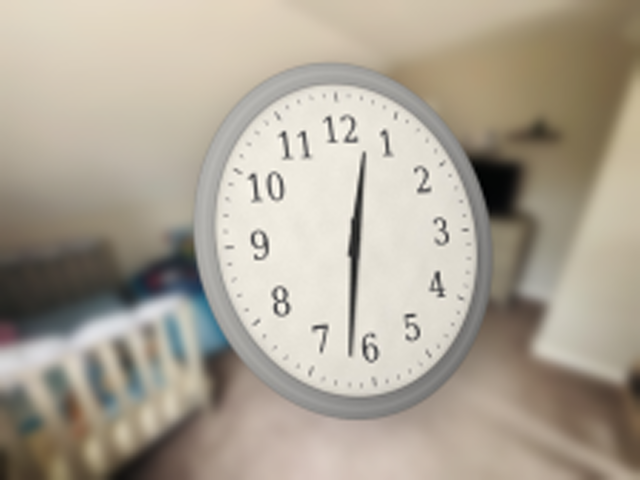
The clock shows **12:32**
